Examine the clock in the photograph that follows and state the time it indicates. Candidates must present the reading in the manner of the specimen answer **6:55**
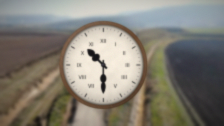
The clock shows **10:30**
